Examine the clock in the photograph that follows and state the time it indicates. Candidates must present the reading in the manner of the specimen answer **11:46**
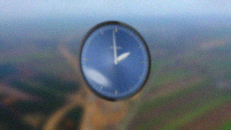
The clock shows **1:59**
